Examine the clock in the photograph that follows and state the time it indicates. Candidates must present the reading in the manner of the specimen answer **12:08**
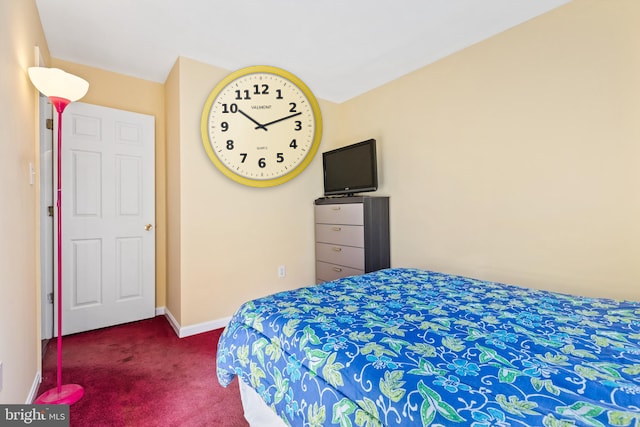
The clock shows **10:12**
